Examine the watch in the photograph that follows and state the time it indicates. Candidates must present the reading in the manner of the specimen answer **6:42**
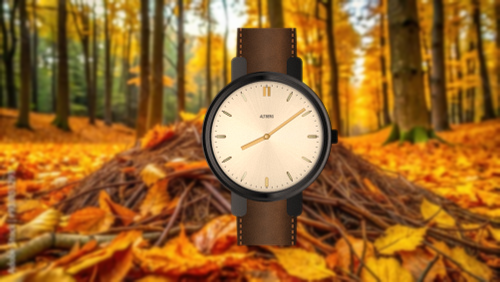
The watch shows **8:09**
